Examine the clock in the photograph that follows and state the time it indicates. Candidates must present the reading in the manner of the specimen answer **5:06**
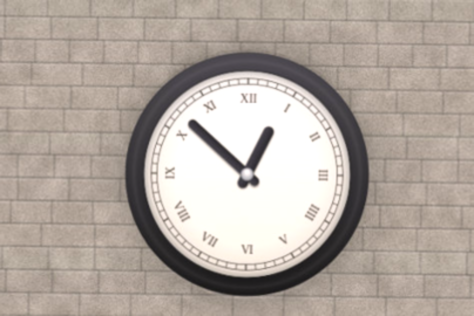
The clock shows **12:52**
